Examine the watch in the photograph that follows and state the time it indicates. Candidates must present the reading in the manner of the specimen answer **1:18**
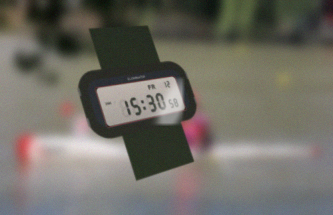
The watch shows **15:30**
